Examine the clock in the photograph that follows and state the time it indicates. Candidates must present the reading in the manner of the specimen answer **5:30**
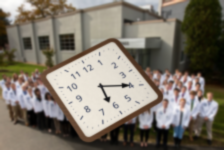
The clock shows **6:20**
